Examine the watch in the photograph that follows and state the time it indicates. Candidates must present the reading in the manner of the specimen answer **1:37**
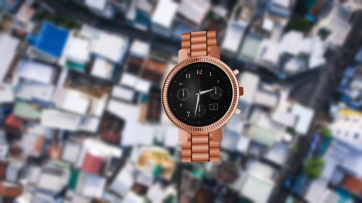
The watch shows **2:32**
